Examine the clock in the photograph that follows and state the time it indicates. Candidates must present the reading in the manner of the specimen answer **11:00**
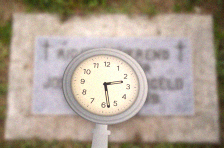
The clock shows **2:28**
